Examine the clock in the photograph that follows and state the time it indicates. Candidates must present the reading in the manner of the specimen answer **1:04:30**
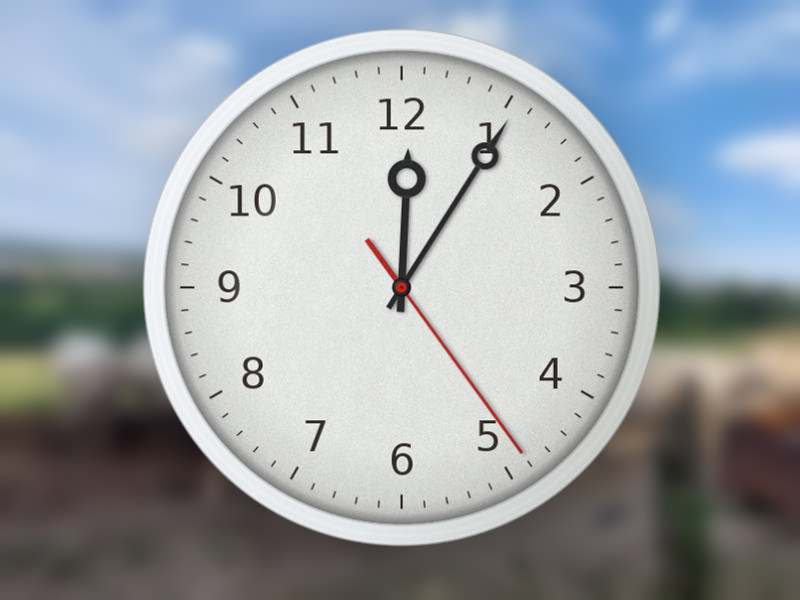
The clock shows **12:05:24**
